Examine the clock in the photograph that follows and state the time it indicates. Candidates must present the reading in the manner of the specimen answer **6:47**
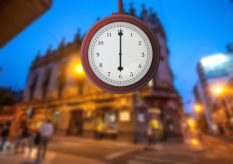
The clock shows **6:00**
